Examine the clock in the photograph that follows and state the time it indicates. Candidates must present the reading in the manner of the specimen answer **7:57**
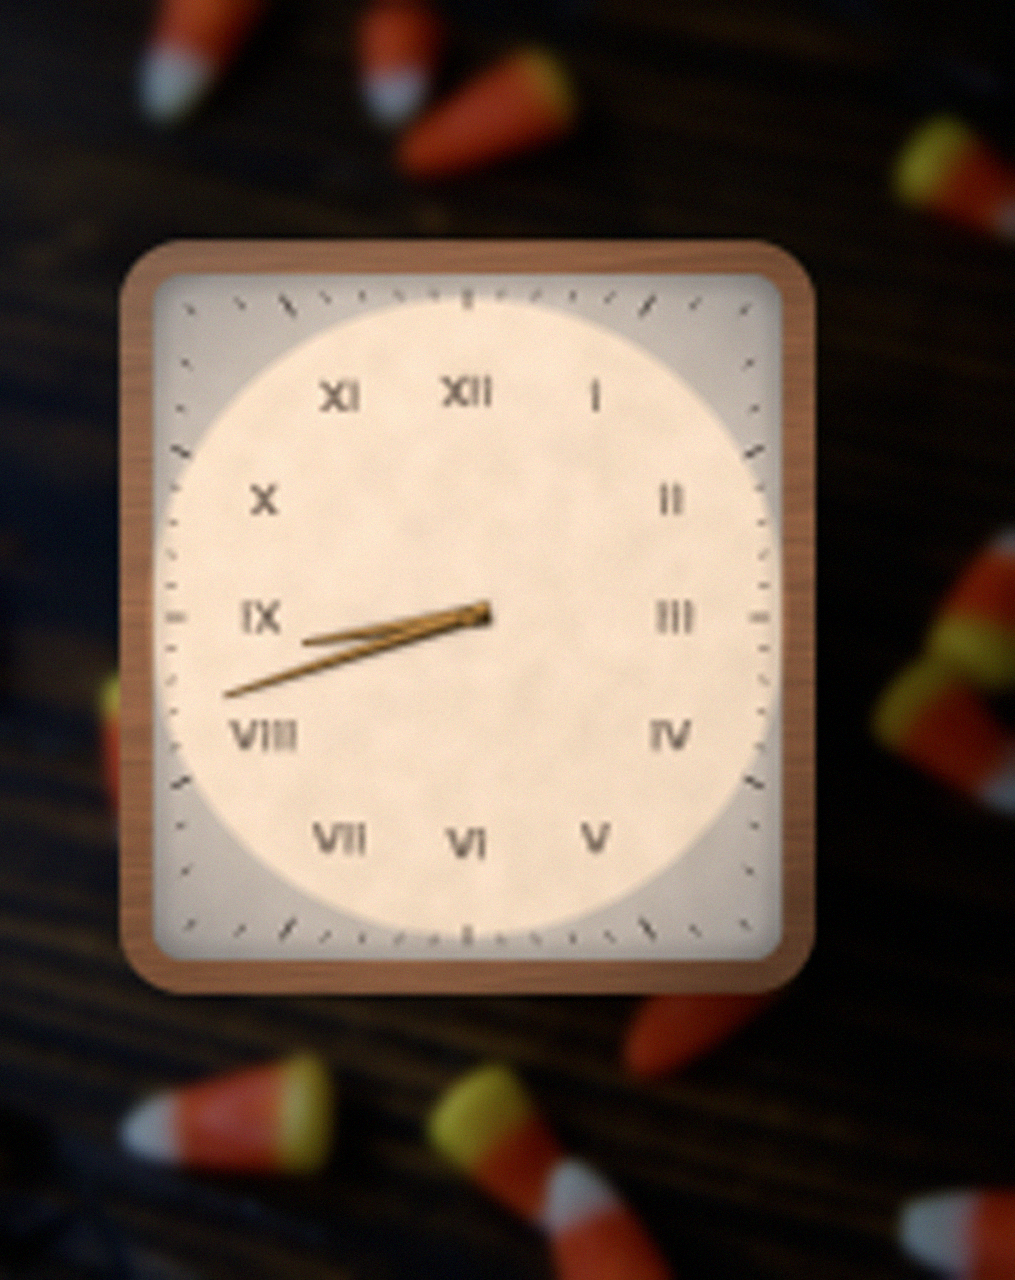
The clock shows **8:42**
